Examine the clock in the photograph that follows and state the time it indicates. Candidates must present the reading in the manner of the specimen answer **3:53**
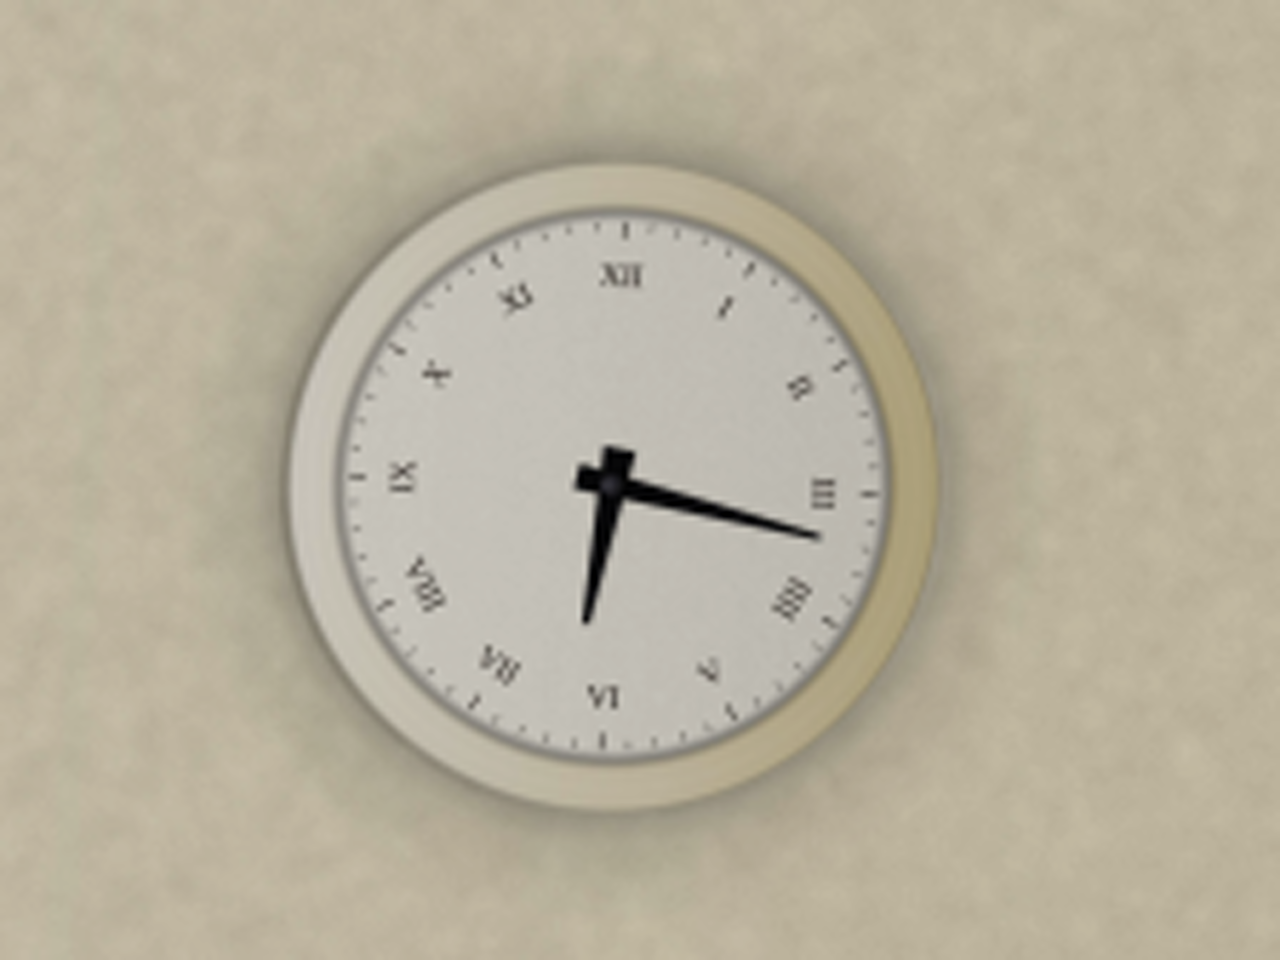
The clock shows **6:17**
